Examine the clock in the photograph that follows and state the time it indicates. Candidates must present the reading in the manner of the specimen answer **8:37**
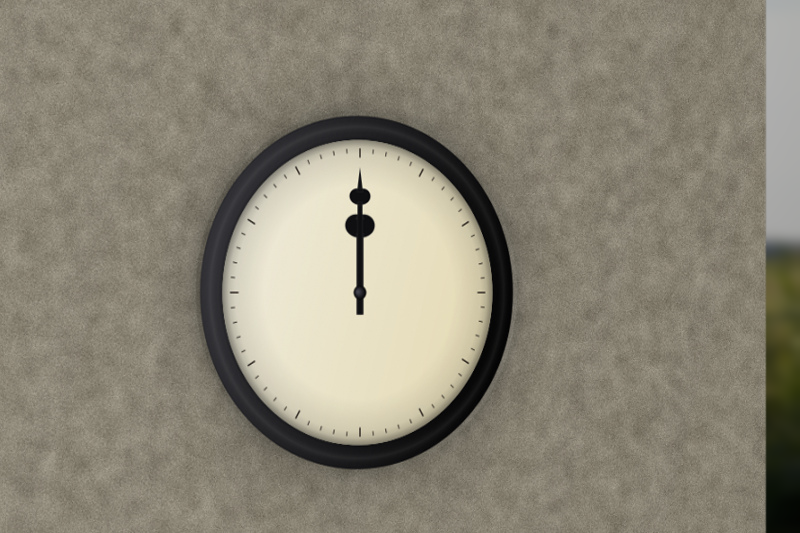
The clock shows **12:00**
